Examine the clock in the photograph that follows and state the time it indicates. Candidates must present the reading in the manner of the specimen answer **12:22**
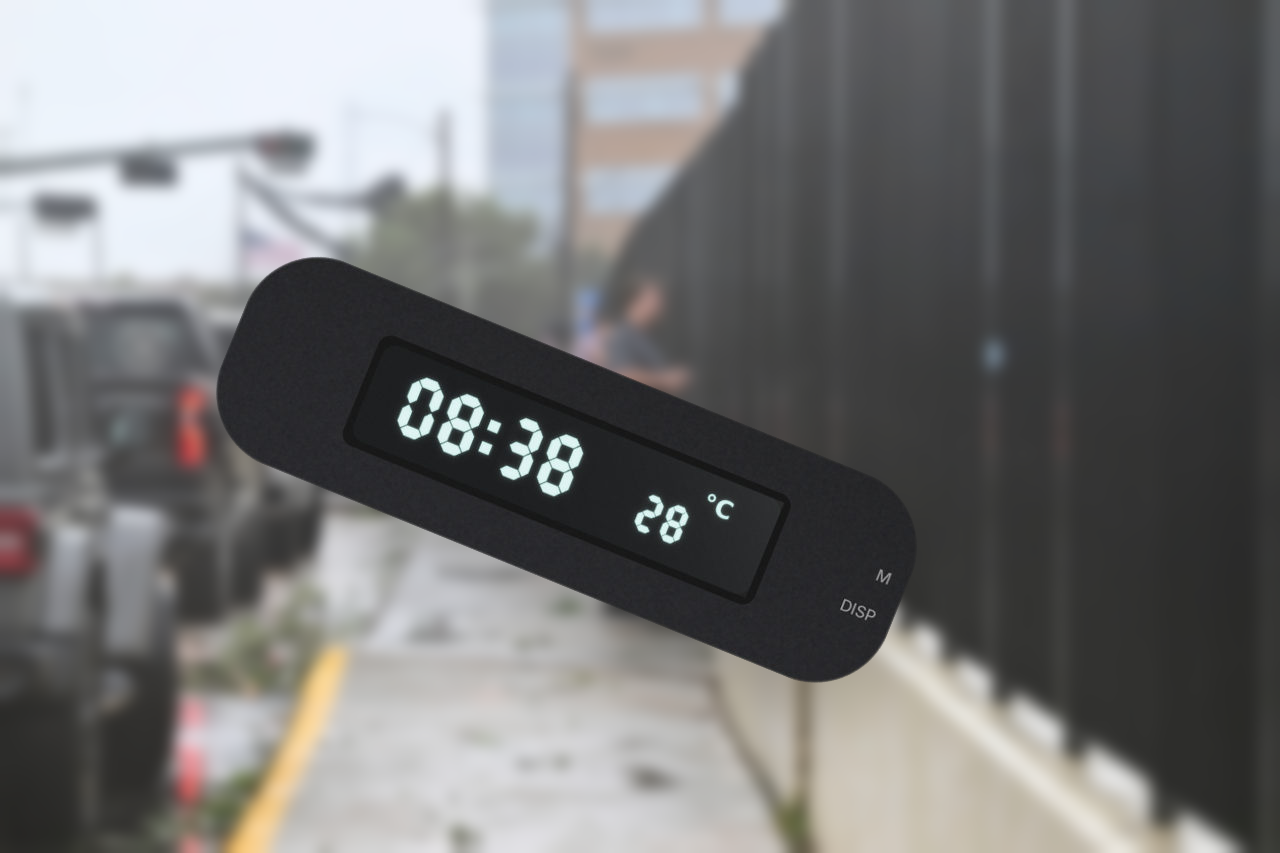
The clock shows **8:38**
